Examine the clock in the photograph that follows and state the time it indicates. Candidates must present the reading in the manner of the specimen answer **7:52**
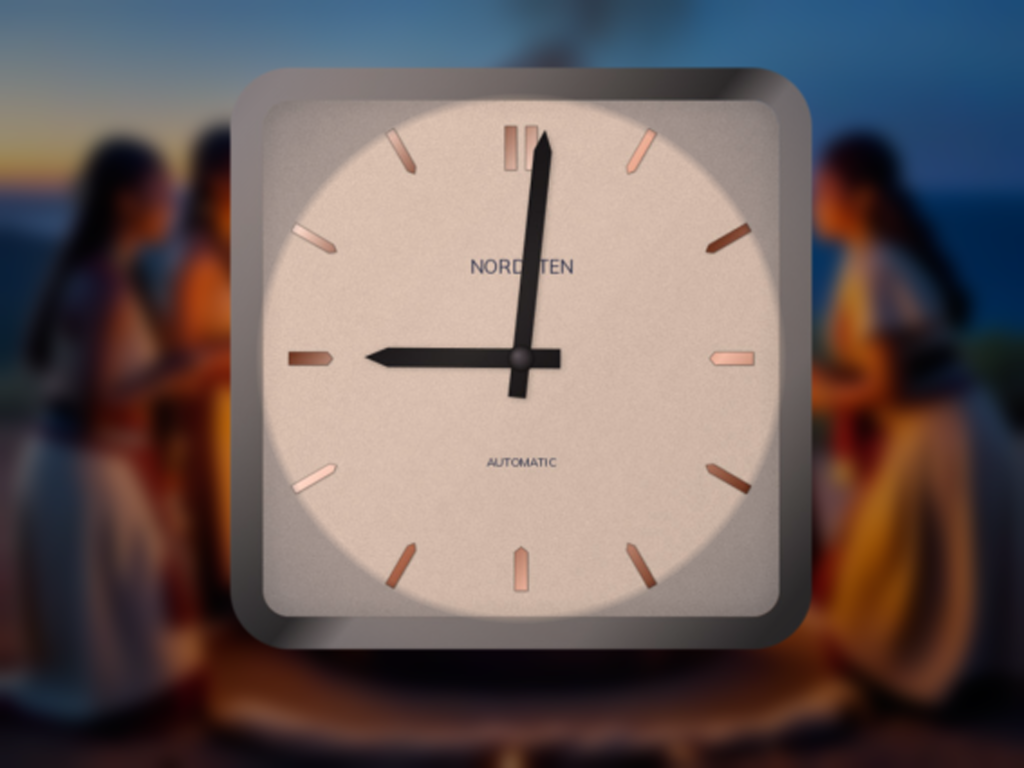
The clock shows **9:01**
